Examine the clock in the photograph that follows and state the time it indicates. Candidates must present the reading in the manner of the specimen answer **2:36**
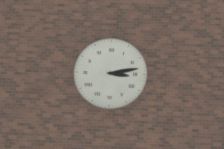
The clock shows **3:13**
